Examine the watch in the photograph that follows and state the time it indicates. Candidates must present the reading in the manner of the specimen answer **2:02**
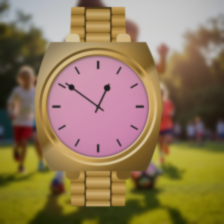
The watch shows **12:51**
